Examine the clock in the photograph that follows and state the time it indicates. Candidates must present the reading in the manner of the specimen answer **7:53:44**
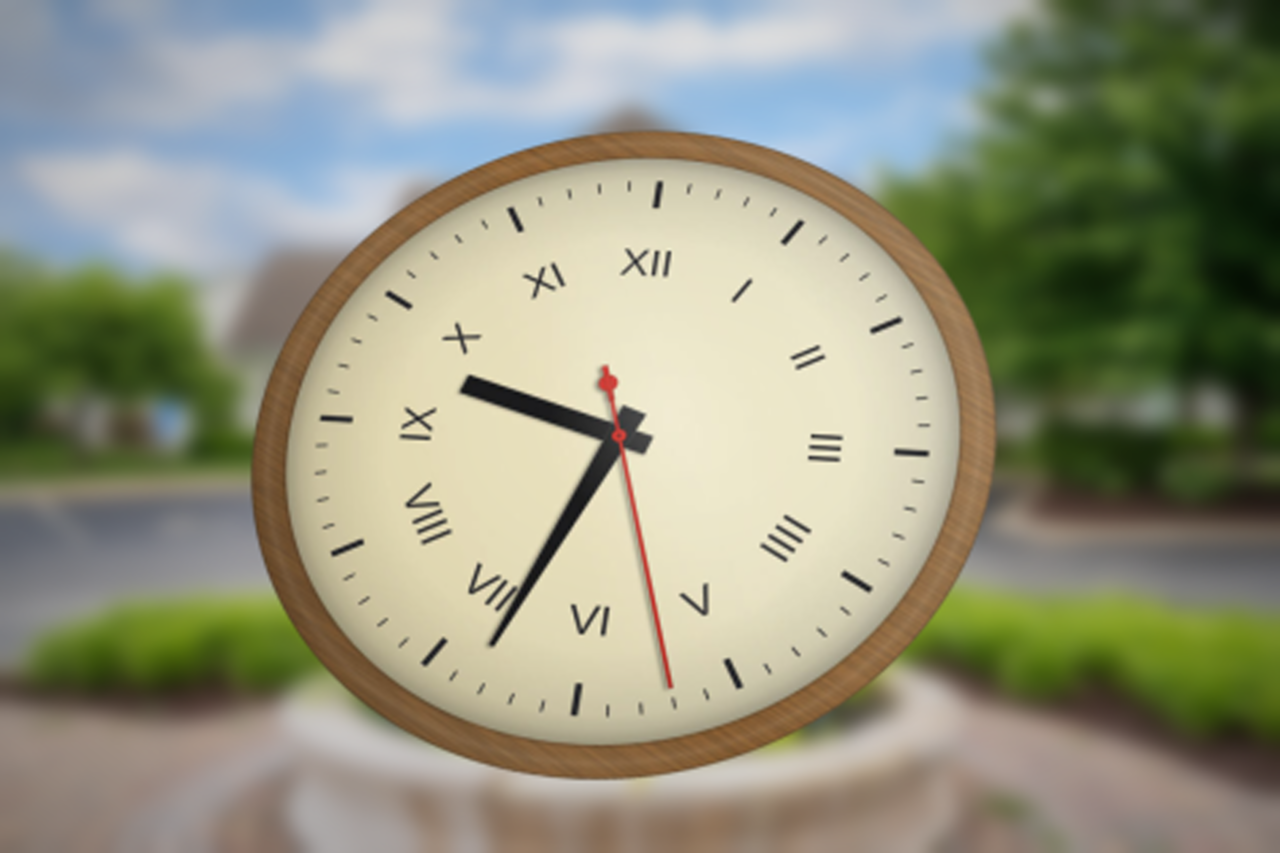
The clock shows **9:33:27**
